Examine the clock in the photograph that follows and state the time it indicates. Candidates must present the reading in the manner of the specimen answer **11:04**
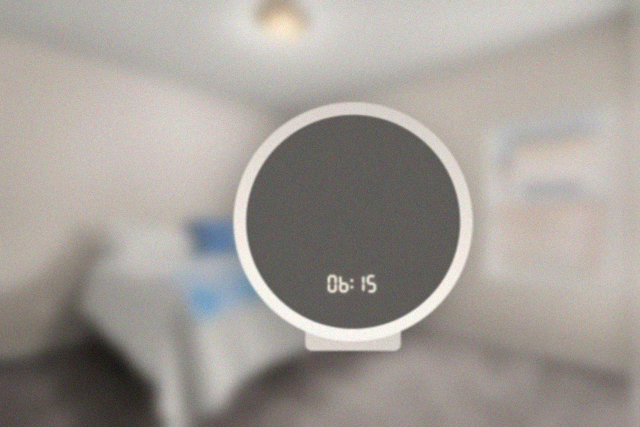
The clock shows **6:15**
